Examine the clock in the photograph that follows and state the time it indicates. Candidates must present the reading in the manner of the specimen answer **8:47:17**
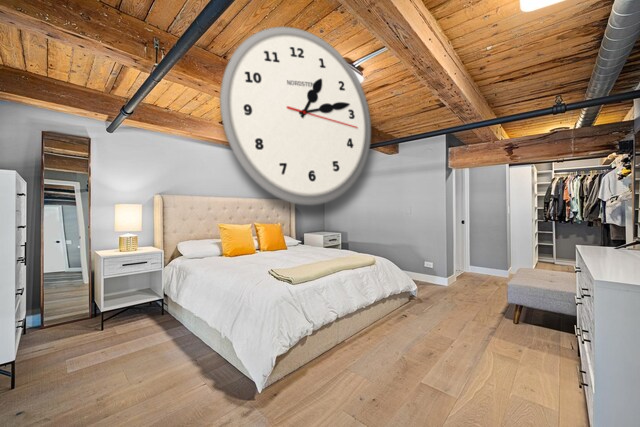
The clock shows **1:13:17**
